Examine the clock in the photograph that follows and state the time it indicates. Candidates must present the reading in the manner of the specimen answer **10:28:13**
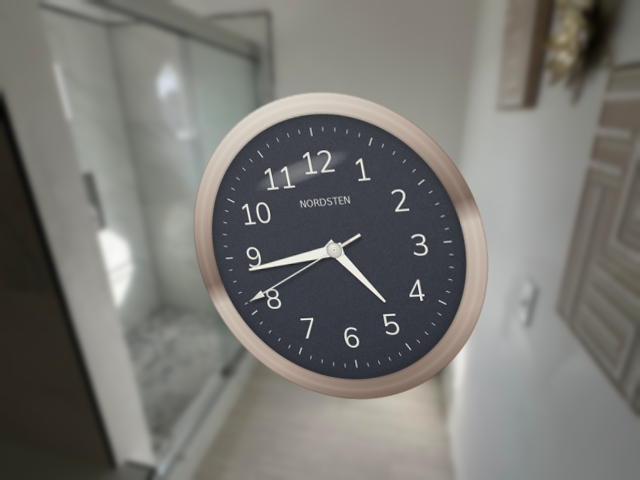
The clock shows **4:43:41**
